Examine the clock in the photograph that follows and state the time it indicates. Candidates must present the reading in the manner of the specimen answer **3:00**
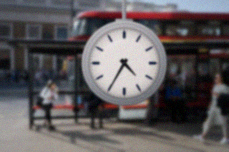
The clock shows **4:35**
